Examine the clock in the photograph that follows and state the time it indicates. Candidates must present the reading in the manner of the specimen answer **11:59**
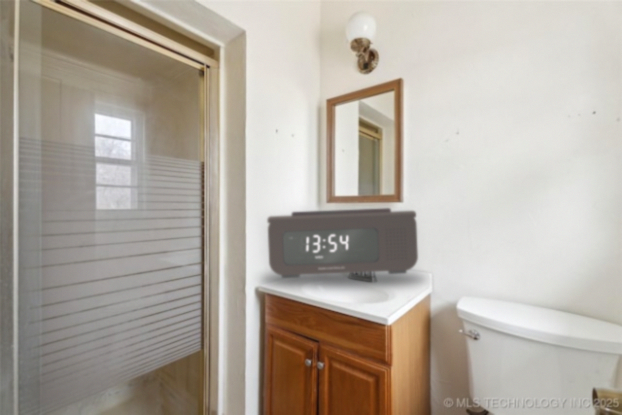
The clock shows **13:54**
